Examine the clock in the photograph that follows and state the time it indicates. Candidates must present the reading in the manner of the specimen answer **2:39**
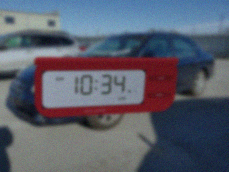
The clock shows **10:34**
